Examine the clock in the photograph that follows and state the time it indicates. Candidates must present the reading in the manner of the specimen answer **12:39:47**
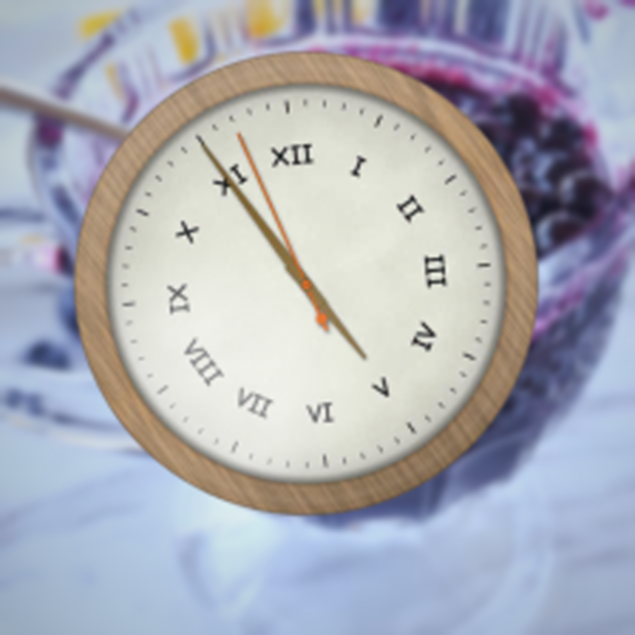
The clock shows **4:54:57**
